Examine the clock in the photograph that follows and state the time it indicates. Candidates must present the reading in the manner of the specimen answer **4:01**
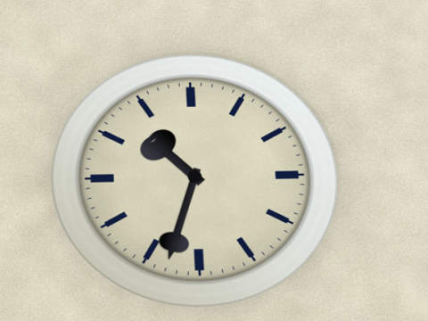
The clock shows **10:33**
